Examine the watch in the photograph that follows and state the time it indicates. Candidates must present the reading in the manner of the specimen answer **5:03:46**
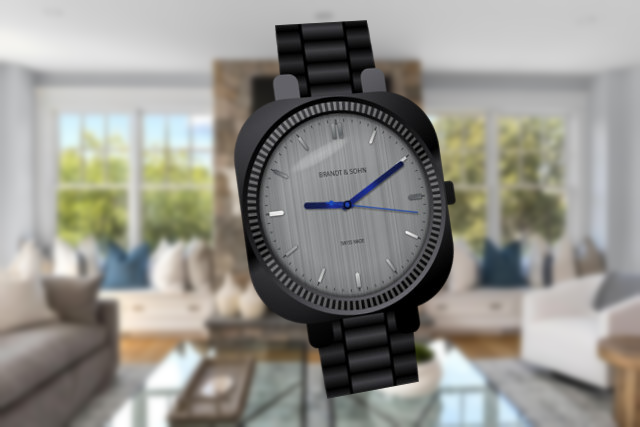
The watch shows **9:10:17**
